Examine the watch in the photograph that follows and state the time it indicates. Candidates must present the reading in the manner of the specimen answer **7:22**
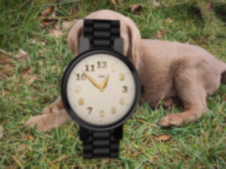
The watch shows **12:52**
